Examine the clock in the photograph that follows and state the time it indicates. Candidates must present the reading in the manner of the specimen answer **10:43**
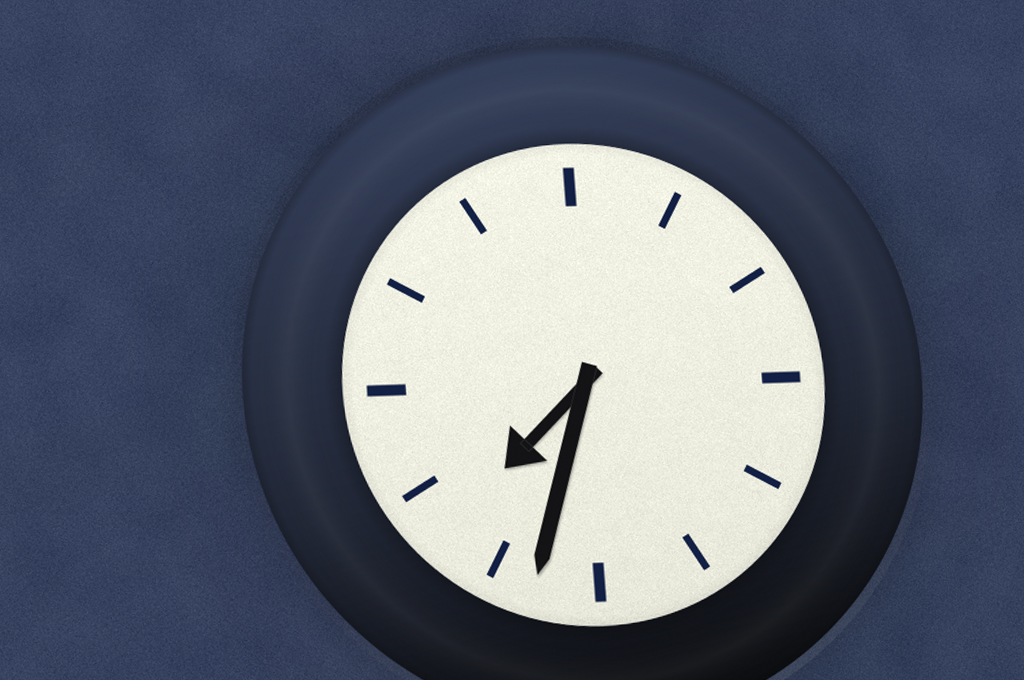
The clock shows **7:33**
